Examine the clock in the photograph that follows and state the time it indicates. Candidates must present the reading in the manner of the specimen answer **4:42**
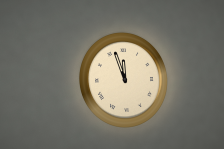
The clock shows **11:57**
